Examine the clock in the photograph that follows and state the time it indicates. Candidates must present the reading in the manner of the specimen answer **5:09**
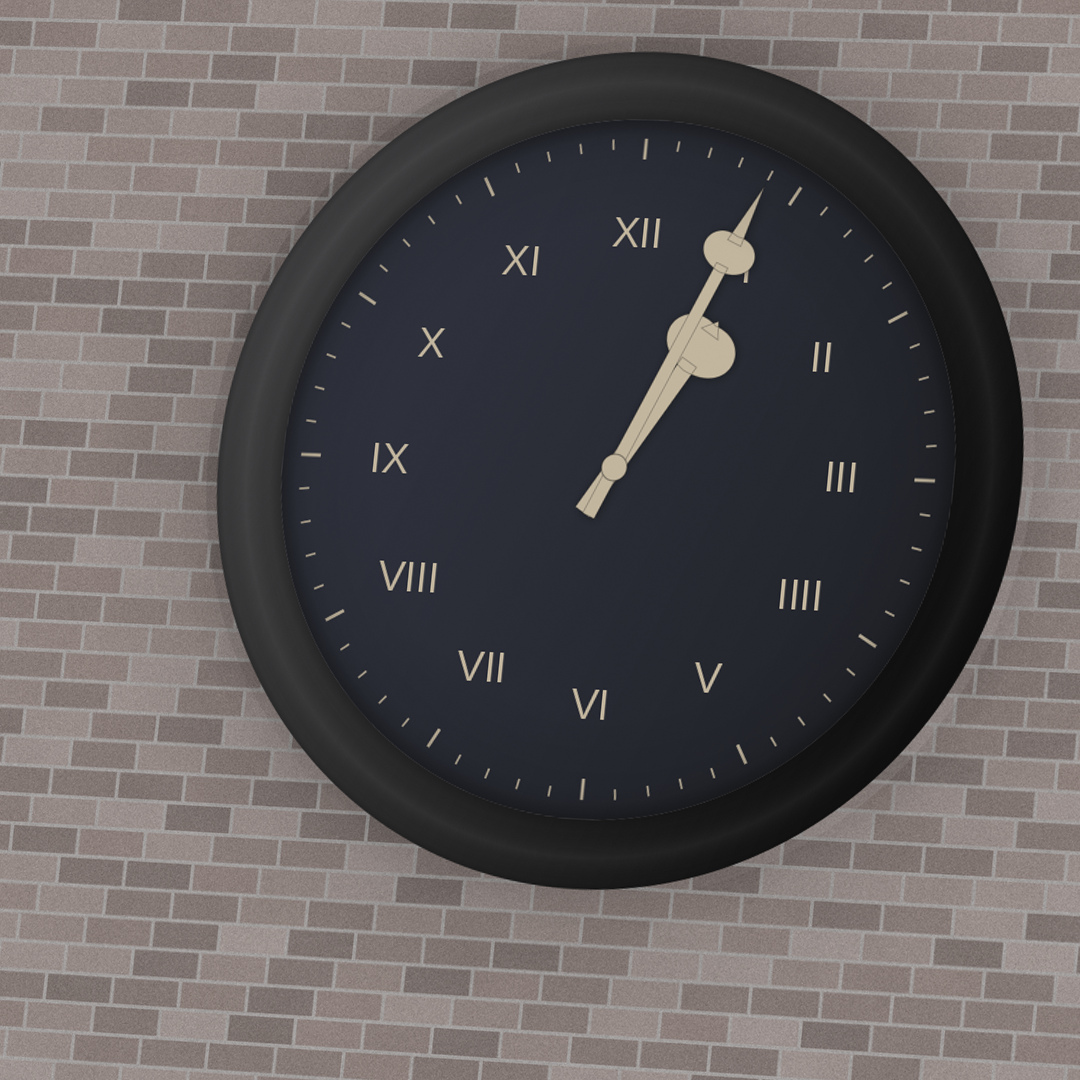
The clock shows **1:04**
